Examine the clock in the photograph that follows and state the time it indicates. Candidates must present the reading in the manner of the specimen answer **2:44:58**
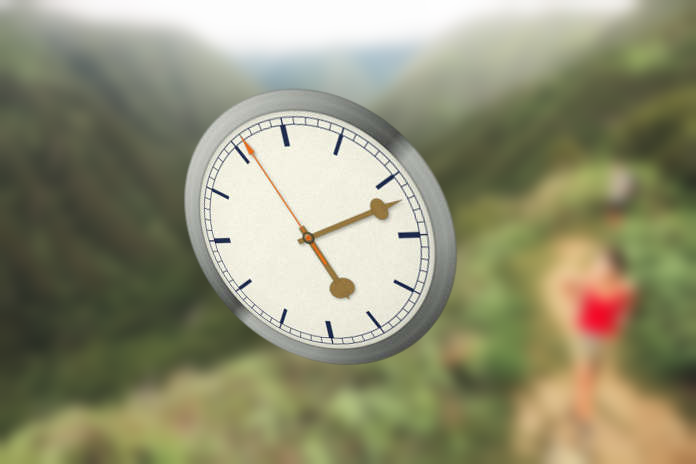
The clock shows **5:11:56**
